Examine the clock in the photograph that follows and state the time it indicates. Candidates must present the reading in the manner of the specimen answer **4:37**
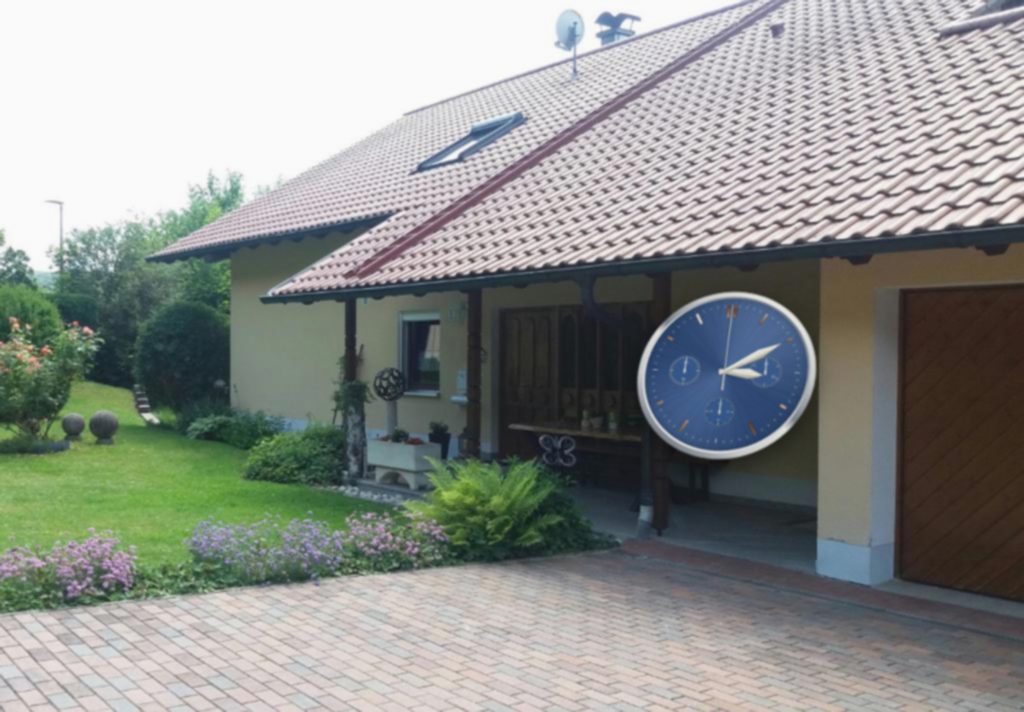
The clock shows **3:10**
